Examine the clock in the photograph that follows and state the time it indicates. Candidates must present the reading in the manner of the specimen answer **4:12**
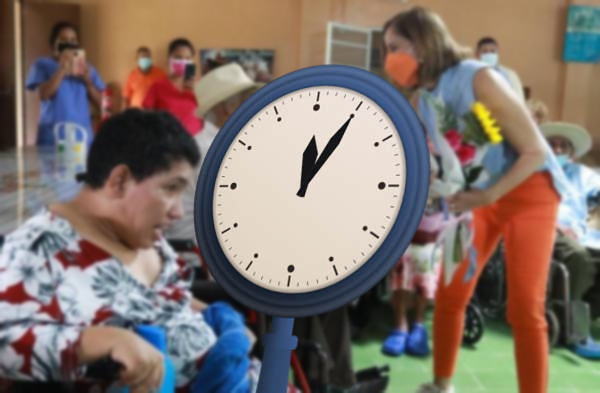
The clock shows **12:05**
